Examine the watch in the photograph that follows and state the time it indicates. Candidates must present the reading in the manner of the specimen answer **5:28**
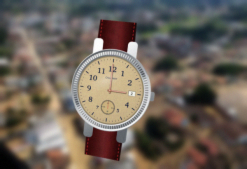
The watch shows **3:00**
